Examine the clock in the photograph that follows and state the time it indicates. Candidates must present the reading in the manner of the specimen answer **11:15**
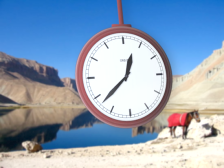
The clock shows **12:38**
